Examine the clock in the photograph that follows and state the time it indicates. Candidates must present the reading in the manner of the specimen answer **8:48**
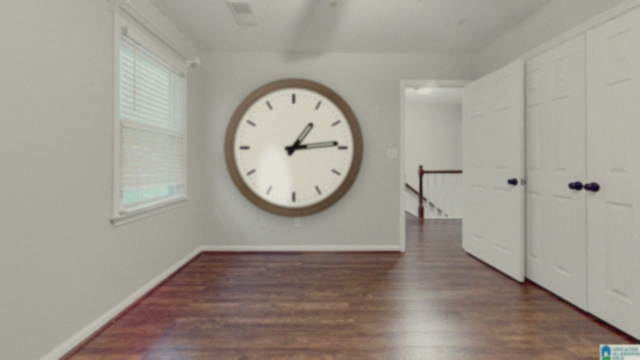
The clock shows **1:14**
